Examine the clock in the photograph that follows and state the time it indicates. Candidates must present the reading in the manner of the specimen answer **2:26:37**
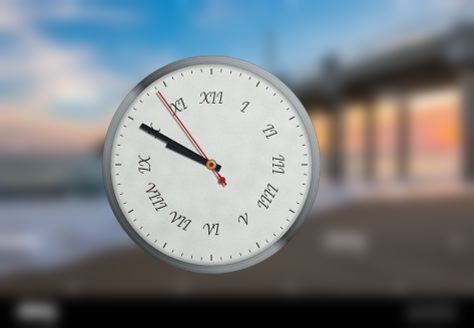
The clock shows **9:49:54**
